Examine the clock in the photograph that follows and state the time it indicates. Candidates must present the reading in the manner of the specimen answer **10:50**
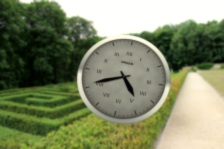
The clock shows **4:41**
